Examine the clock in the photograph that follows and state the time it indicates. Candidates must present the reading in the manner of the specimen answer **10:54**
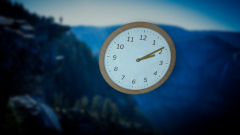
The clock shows **2:09**
